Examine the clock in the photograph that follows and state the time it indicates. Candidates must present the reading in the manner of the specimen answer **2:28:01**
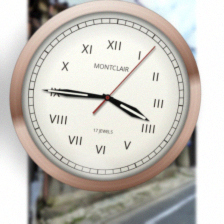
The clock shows **3:45:06**
